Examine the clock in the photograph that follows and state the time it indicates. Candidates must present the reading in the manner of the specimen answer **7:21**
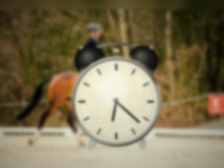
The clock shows **6:22**
